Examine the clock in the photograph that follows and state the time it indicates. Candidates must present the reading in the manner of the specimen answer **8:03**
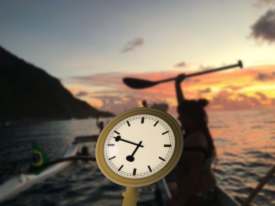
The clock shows **6:48**
